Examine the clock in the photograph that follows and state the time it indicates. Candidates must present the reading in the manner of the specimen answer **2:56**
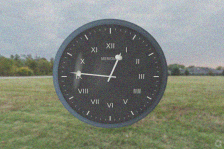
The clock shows **12:46**
